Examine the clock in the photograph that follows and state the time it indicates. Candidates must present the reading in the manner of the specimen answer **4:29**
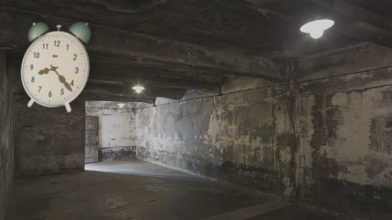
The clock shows **8:22**
